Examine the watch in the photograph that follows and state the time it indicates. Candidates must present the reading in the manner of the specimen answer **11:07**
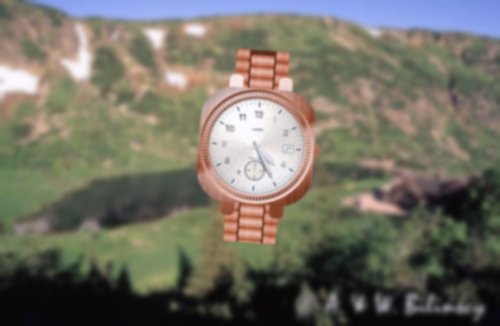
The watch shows **4:25**
